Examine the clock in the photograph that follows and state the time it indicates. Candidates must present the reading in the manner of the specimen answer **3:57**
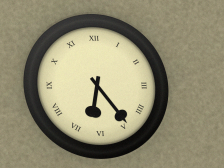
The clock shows **6:24**
